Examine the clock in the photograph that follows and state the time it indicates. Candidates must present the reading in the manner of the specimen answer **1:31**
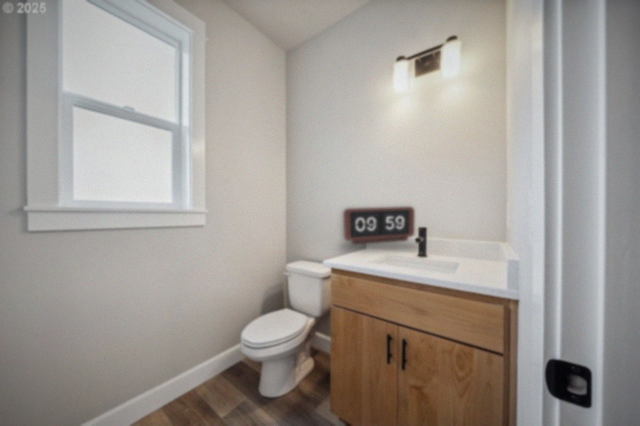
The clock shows **9:59**
